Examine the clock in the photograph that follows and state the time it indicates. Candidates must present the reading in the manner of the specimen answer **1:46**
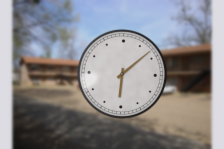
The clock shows **6:08**
